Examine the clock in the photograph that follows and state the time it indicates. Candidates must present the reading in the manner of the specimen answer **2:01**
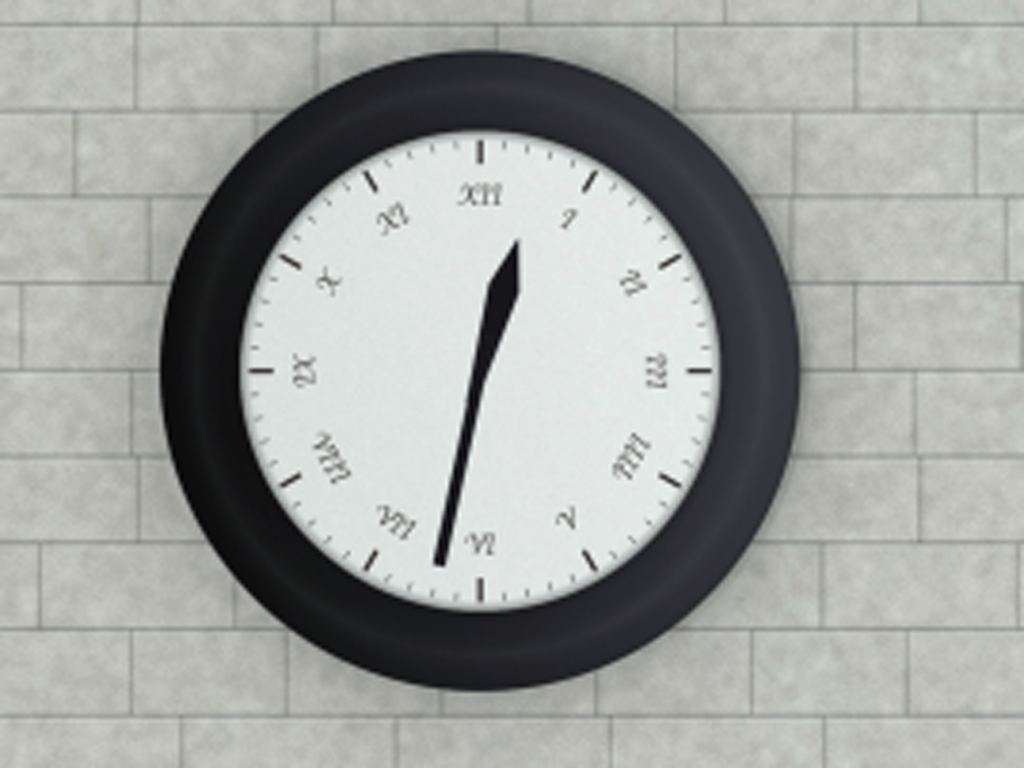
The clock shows **12:32**
